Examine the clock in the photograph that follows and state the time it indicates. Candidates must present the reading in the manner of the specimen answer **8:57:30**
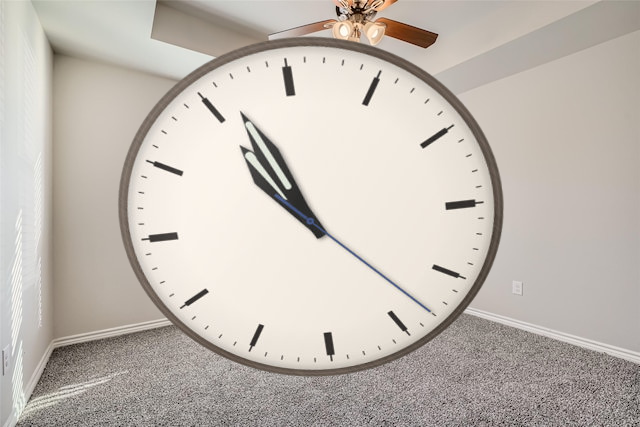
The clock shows **10:56:23**
